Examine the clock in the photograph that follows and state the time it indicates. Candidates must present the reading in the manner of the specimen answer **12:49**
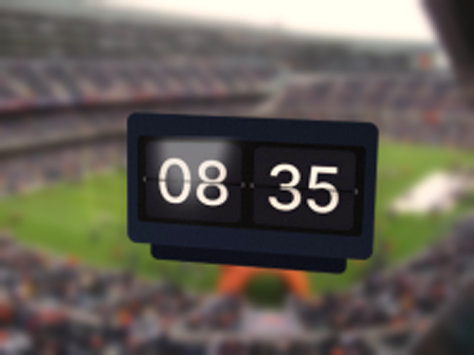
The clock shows **8:35**
